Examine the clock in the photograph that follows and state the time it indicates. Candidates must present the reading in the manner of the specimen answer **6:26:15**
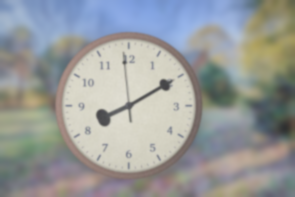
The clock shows **8:09:59**
